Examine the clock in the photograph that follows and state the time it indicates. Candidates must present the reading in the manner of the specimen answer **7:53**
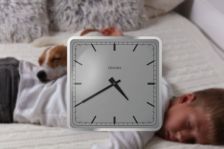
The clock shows **4:40**
